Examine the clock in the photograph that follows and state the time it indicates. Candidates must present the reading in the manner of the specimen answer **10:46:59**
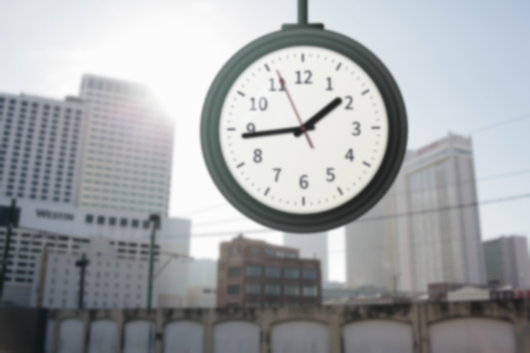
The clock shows **1:43:56**
